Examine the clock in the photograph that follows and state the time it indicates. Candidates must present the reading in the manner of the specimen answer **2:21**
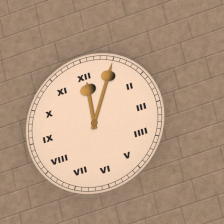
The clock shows **12:05**
